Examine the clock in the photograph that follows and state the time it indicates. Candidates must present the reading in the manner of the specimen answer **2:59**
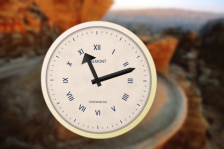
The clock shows **11:12**
